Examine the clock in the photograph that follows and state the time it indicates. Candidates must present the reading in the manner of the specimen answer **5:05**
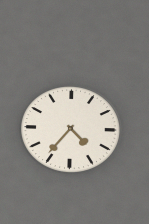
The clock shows **4:36**
